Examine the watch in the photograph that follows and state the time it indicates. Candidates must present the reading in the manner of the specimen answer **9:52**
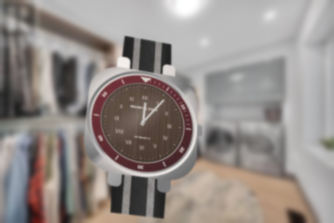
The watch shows **12:06**
